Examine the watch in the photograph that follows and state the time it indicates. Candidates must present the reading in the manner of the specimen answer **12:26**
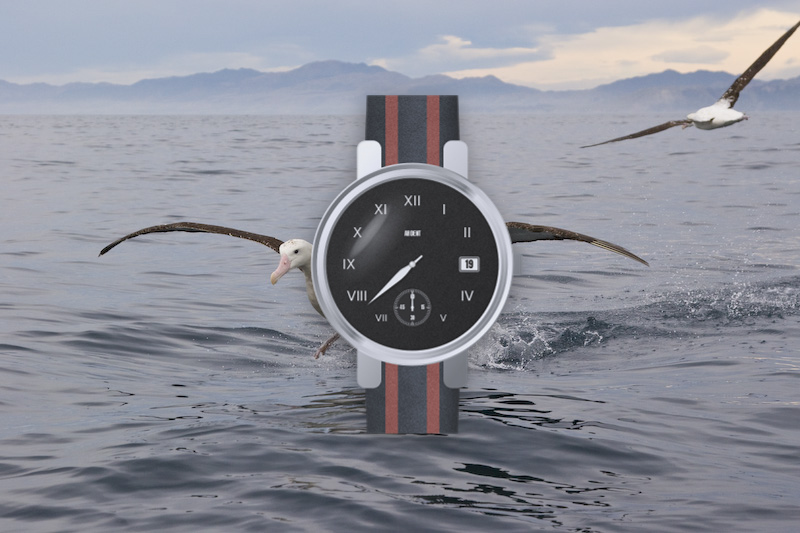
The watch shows **7:38**
